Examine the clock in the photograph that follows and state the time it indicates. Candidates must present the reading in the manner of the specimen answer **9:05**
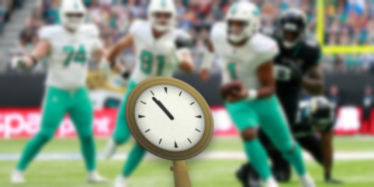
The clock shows **10:54**
